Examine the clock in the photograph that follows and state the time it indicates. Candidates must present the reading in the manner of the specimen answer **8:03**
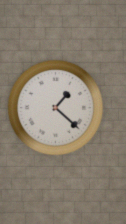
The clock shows **1:22**
